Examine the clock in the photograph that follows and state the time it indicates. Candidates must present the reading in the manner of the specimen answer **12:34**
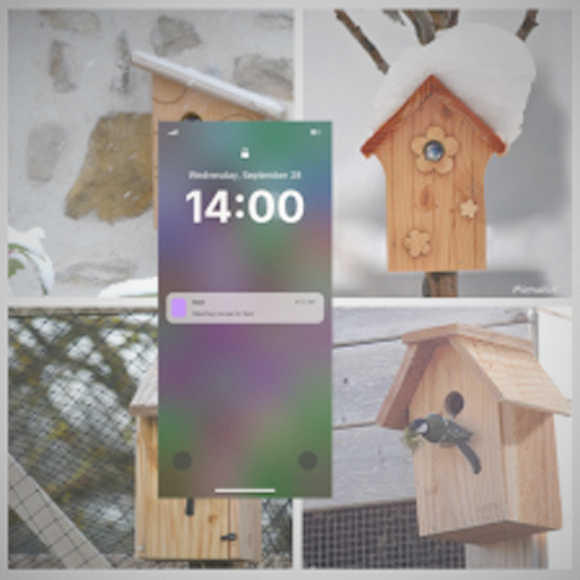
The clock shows **14:00**
